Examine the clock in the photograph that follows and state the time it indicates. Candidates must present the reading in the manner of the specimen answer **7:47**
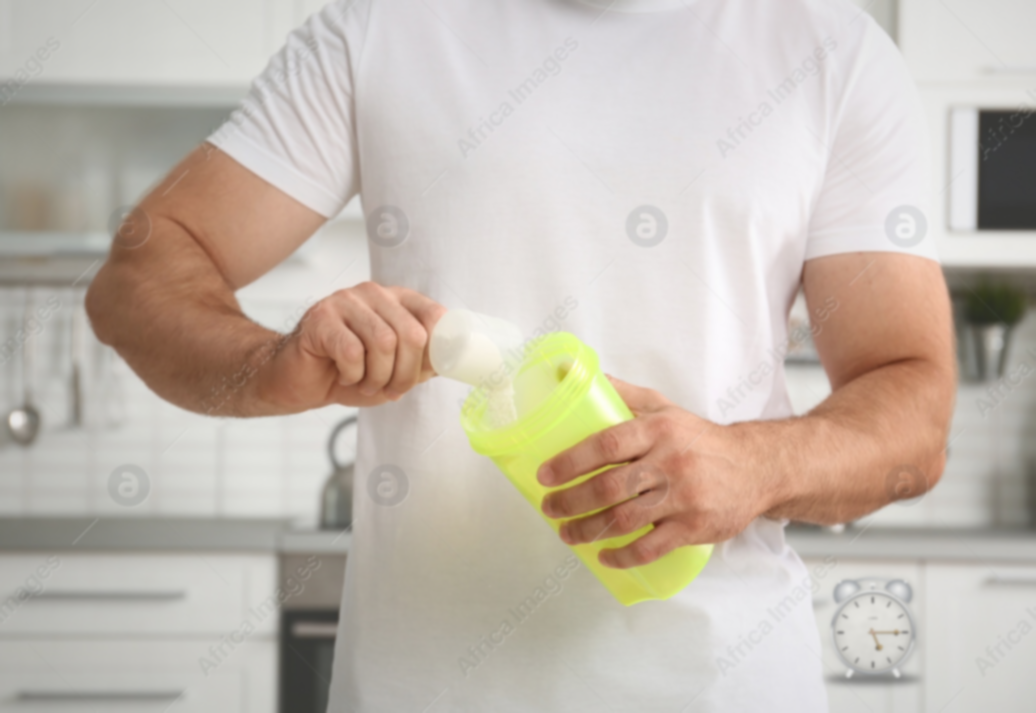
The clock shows **5:15**
